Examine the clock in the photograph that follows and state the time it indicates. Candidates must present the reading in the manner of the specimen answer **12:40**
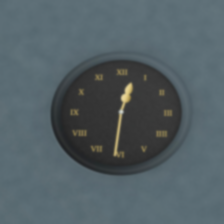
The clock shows **12:31**
